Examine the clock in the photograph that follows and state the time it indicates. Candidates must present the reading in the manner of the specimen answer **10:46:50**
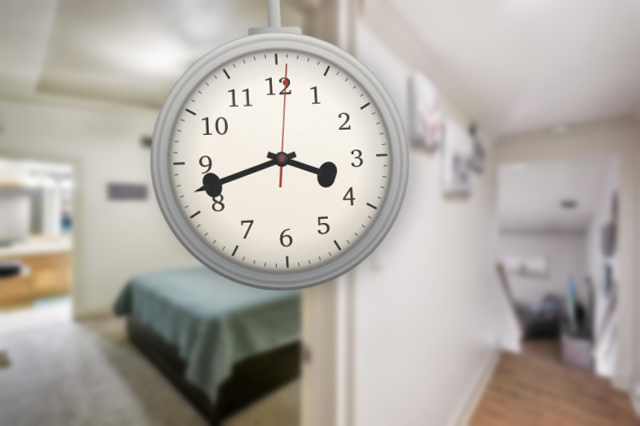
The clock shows **3:42:01**
